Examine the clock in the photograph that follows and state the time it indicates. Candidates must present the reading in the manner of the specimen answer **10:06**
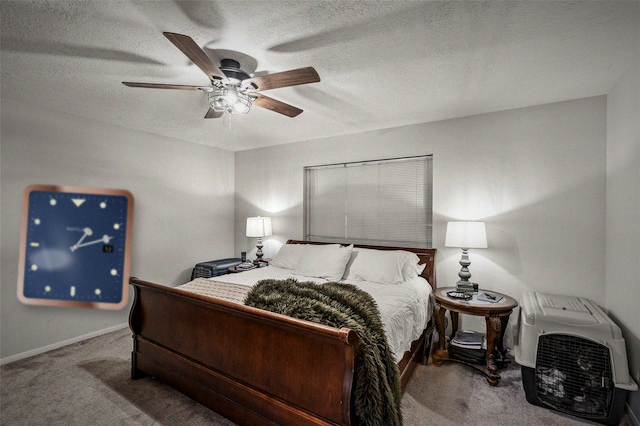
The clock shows **1:12**
